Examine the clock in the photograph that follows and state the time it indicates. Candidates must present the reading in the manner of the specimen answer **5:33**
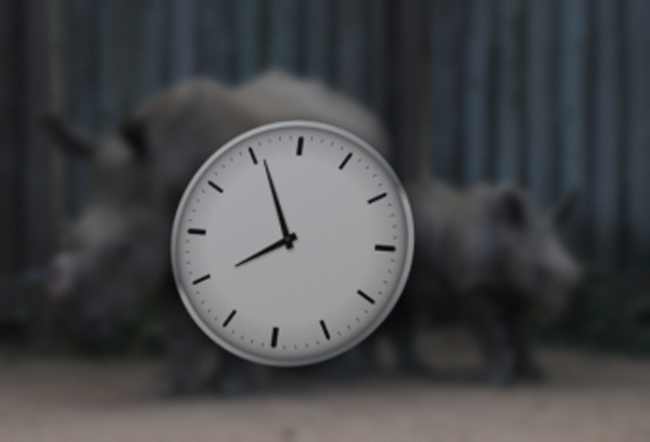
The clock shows **7:56**
